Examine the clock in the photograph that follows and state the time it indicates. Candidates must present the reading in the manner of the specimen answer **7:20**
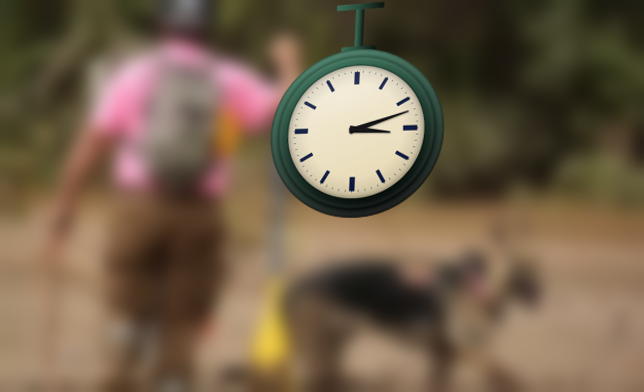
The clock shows **3:12**
